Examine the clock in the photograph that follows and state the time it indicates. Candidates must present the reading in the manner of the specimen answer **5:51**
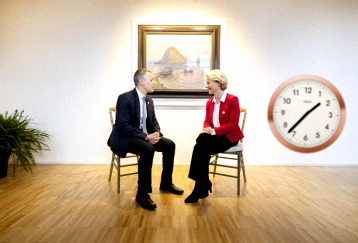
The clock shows **1:37**
